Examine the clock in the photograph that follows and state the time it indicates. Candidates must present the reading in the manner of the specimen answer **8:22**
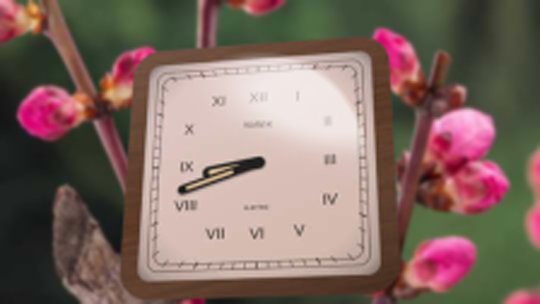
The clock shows **8:42**
